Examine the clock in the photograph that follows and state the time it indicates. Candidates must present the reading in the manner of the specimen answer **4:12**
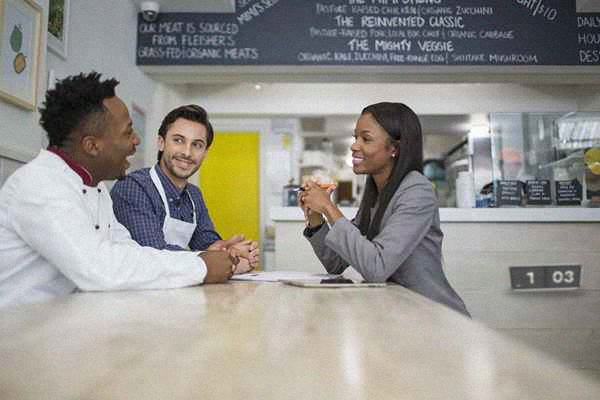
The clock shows **1:03**
